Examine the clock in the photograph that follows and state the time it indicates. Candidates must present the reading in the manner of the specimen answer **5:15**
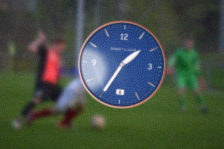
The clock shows **1:35**
